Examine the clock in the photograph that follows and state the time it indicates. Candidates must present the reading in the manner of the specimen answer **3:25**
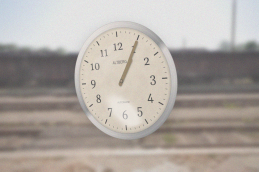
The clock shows **1:05**
